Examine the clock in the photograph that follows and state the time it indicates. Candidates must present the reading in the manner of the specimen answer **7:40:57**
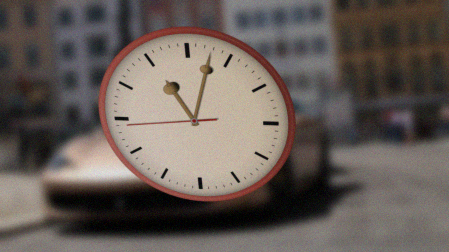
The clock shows **11:02:44**
